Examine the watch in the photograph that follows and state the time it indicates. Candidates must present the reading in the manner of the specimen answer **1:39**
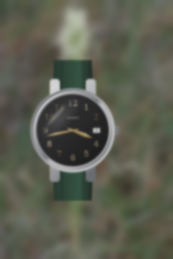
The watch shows **3:43**
